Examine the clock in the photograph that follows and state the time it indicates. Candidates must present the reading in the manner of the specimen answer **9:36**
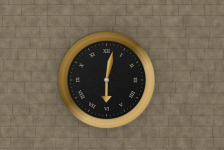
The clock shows **6:02**
